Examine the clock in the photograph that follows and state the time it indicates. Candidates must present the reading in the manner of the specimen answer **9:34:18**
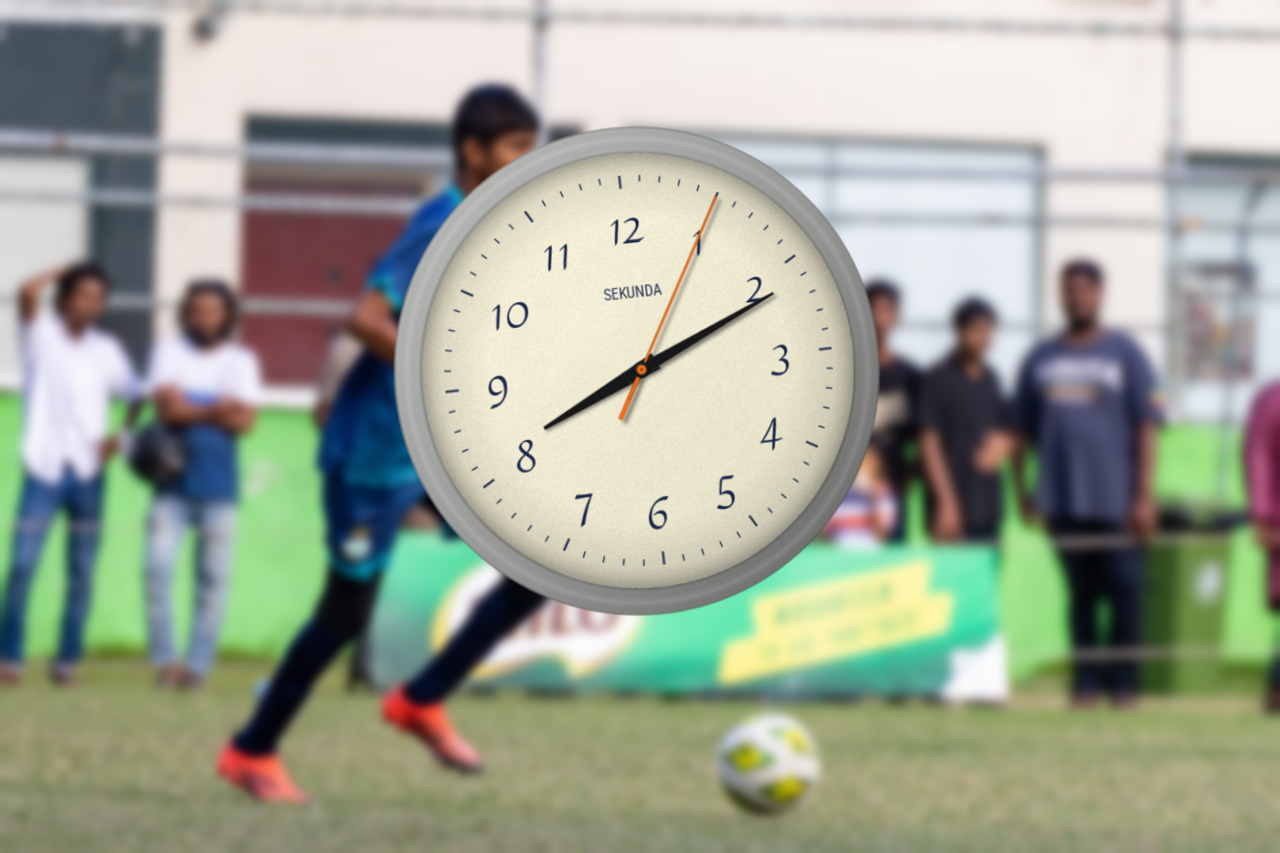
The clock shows **8:11:05**
